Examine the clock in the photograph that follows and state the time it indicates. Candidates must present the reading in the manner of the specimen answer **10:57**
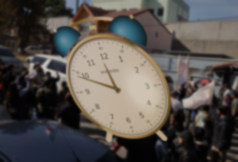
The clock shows **11:49**
